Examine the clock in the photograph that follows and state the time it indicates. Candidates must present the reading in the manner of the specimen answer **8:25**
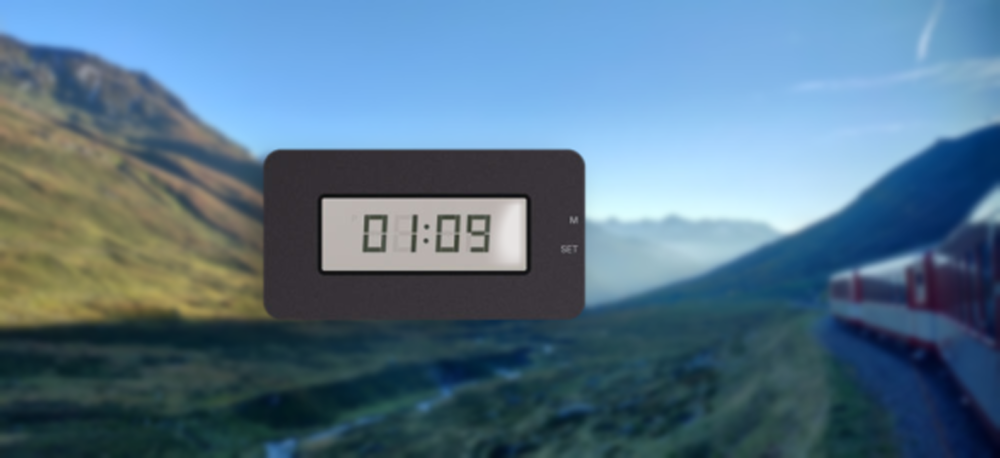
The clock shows **1:09**
